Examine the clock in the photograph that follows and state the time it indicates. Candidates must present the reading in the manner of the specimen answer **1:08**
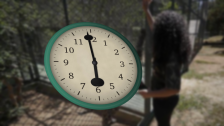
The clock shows **5:59**
